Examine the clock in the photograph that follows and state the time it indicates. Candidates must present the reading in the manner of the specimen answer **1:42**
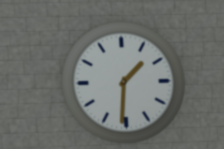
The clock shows **1:31**
